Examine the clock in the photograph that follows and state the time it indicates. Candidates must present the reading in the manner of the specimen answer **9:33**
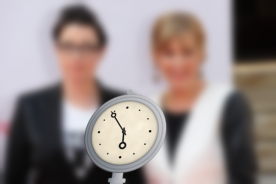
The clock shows **5:54**
